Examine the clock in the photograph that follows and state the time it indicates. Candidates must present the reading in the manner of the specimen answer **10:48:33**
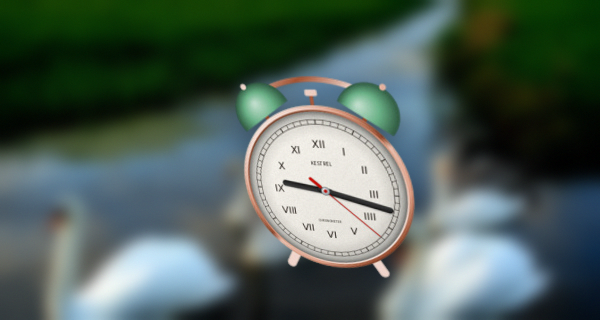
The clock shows **9:17:22**
